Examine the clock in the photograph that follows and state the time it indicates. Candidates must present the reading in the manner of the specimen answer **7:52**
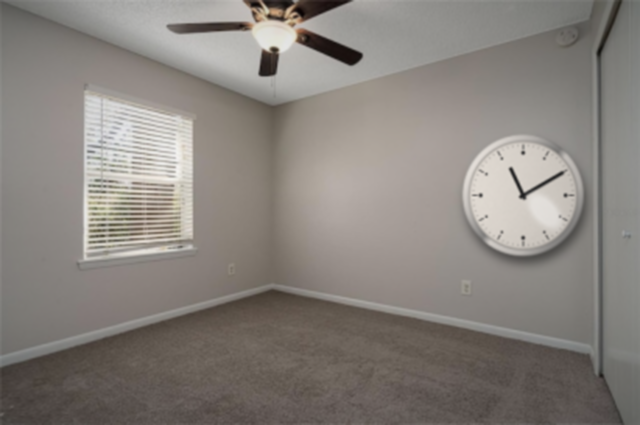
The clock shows **11:10**
